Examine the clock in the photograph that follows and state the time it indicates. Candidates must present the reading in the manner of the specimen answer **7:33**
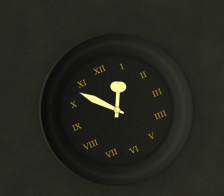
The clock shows **12:53**
